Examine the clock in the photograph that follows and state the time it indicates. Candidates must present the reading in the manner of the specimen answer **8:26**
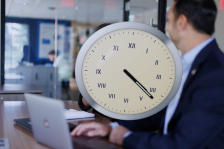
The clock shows **4:22**
